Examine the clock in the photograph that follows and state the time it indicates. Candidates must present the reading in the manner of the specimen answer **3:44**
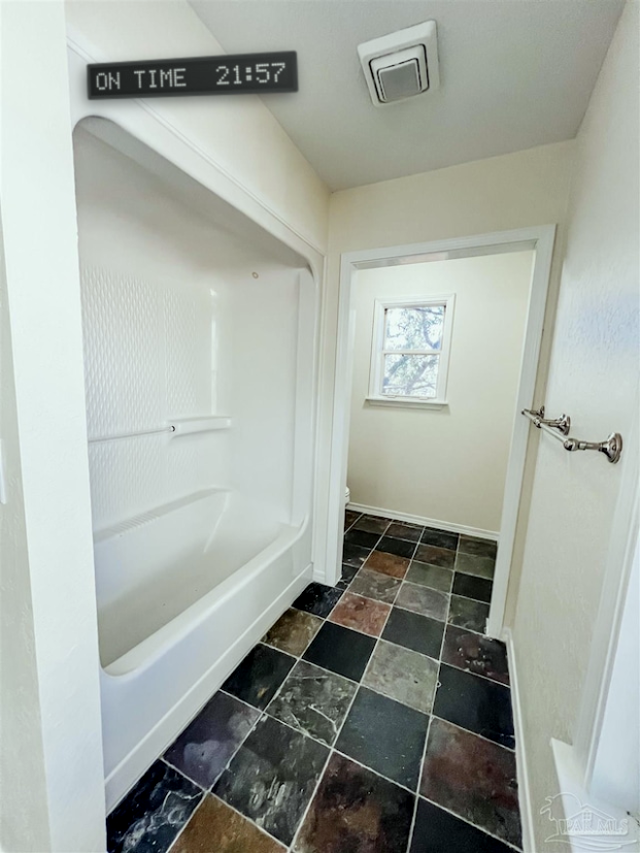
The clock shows **21:57**
